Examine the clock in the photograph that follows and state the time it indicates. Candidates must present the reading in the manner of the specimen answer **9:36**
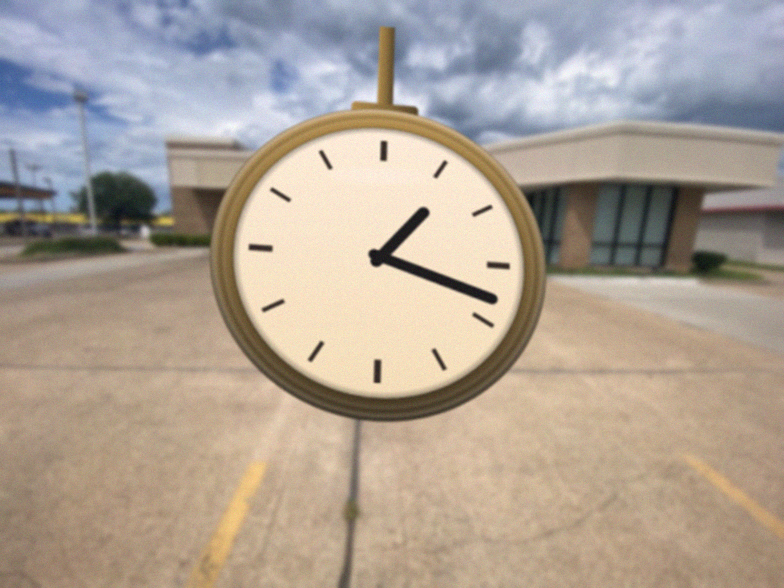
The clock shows **1:18**
